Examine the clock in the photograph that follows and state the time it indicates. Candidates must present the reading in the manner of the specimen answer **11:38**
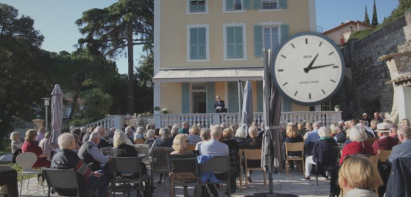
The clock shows **1:14**
